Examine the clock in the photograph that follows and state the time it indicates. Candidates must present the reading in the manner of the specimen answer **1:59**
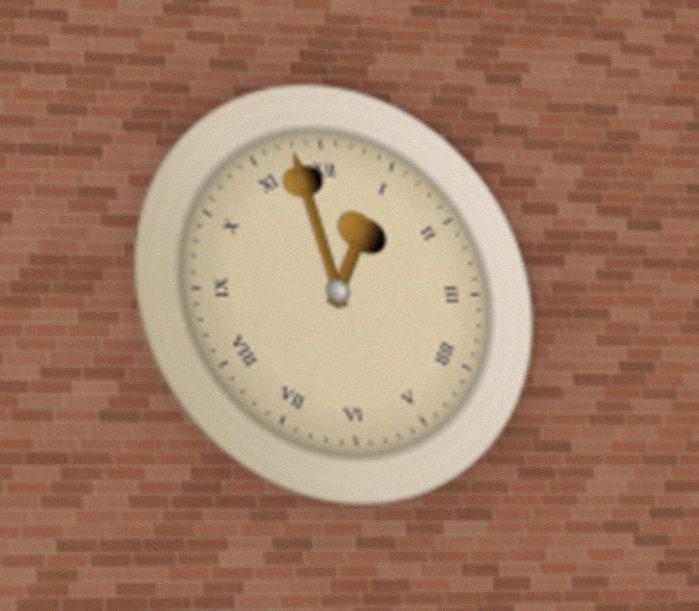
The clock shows **12:58**
